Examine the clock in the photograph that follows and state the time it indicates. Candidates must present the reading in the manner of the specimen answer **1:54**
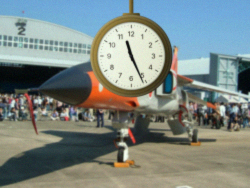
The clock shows **11:26**
